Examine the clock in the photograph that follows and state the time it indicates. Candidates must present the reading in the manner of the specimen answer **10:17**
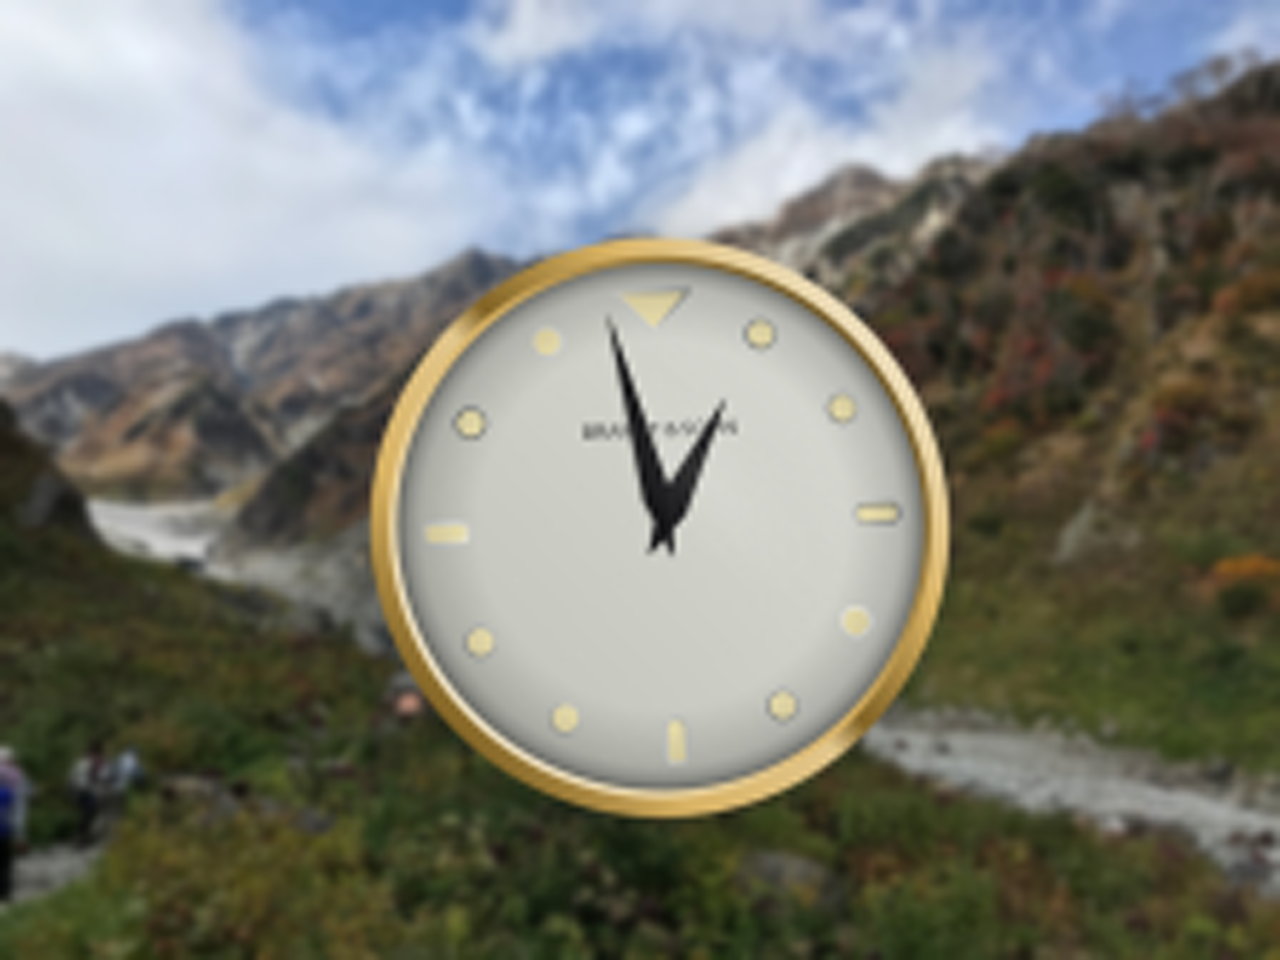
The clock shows **12:58**
